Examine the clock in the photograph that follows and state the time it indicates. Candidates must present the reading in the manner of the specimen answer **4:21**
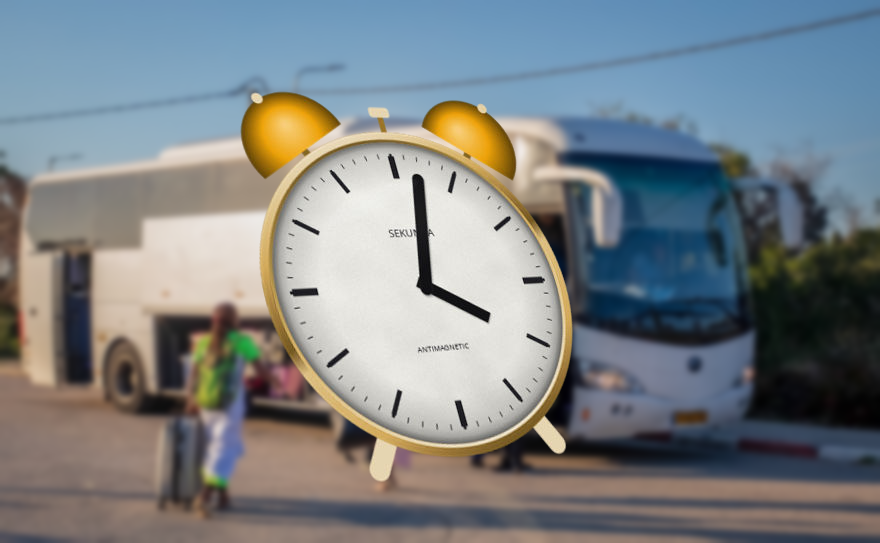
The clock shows **4:02**
